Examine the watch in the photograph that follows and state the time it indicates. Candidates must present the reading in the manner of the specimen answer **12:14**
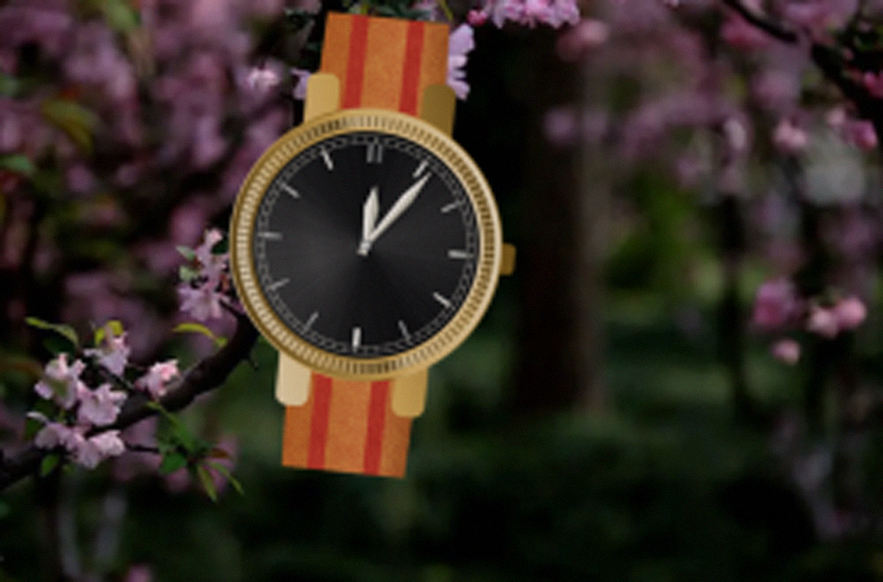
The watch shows **12:06**
